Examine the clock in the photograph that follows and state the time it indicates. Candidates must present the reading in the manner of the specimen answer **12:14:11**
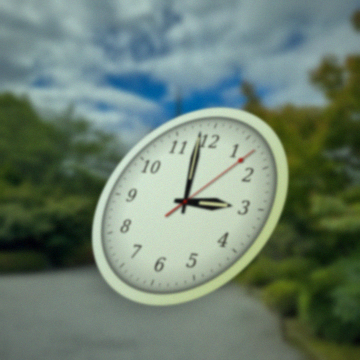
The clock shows **2:58:07**
